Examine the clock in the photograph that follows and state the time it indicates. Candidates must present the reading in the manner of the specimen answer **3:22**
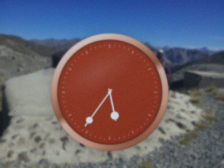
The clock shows **5:36**
